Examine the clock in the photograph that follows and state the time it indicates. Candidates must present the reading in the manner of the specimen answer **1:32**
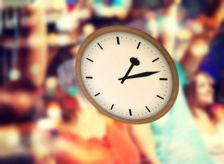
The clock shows **1:13**
